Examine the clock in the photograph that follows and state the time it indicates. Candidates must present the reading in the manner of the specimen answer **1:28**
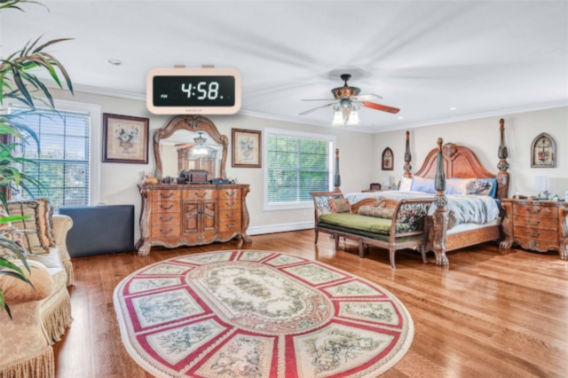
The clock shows **4:58**
